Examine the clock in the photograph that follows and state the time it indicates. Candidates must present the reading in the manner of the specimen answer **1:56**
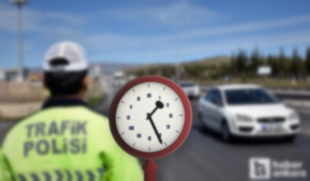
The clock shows **1:26**
